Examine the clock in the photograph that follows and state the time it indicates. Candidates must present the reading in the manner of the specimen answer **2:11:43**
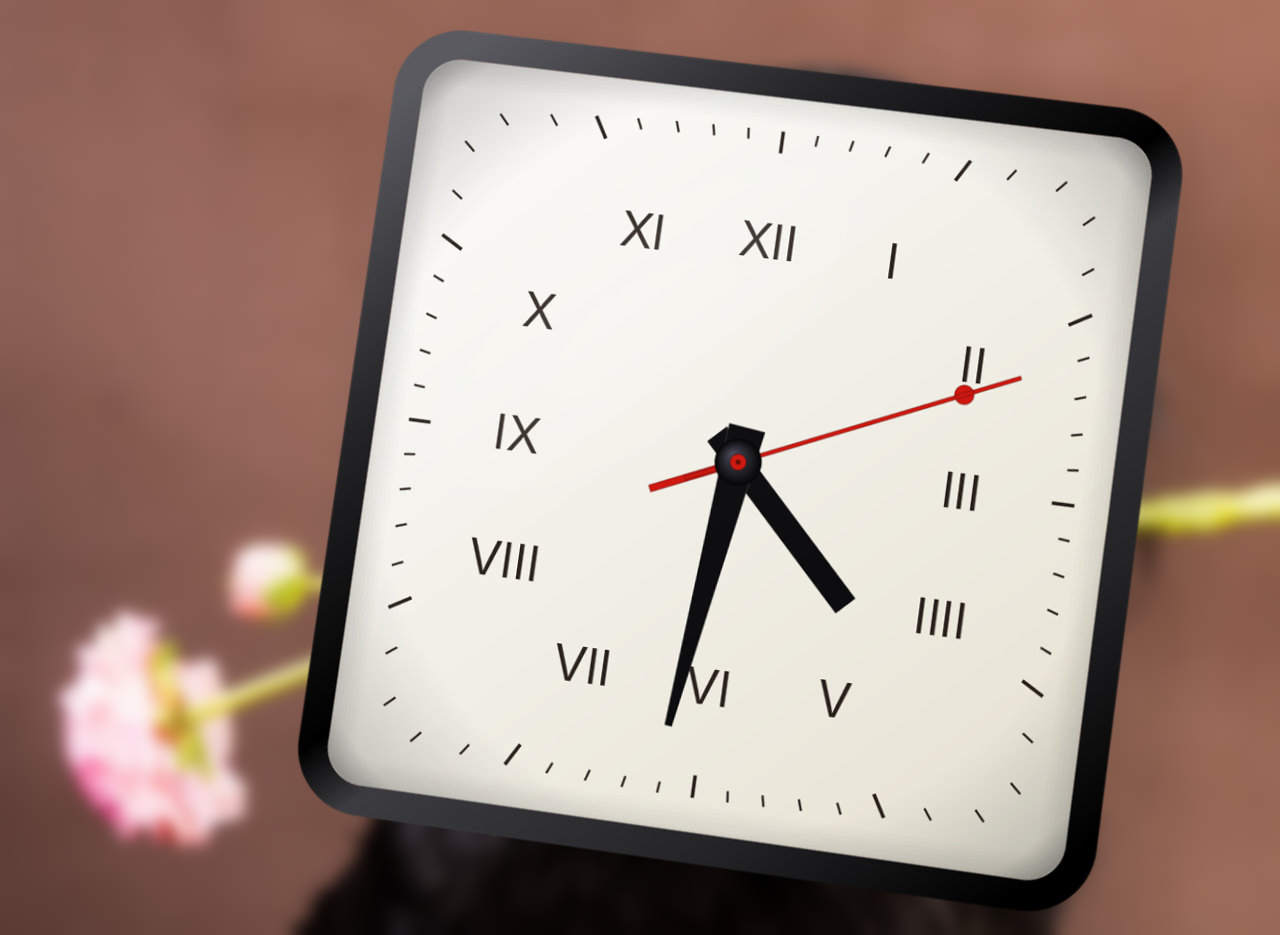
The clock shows **4:31:11**
